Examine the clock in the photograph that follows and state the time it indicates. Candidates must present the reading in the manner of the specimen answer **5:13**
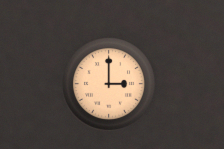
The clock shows **3:00**
